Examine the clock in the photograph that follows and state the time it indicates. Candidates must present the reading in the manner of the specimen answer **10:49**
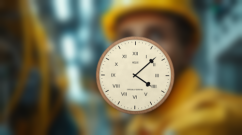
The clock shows **4:08**
